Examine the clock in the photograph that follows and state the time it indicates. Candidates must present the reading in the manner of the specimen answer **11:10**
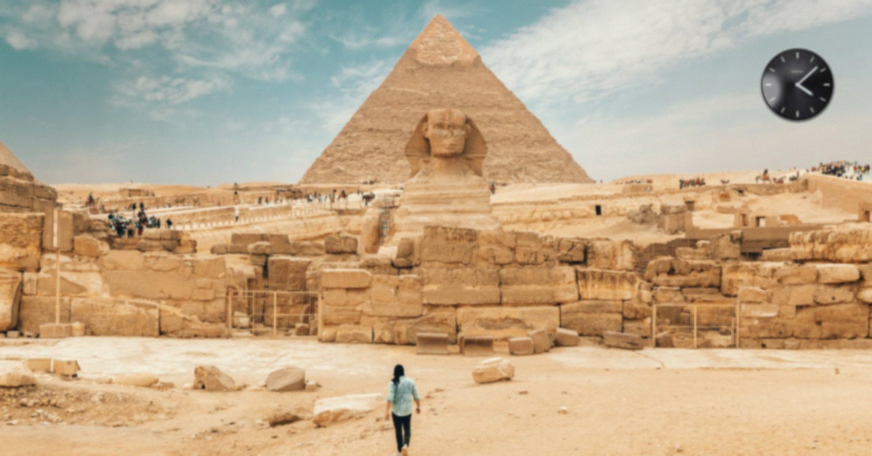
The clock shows **4:08**
